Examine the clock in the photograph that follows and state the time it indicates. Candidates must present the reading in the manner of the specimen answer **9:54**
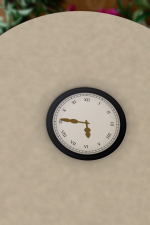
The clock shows **5:46**
